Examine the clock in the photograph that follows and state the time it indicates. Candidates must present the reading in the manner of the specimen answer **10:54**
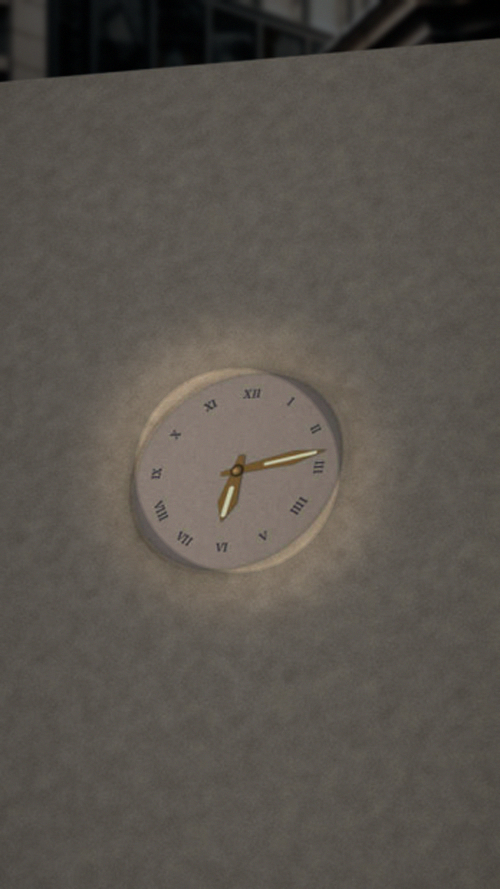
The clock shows **6:13**
